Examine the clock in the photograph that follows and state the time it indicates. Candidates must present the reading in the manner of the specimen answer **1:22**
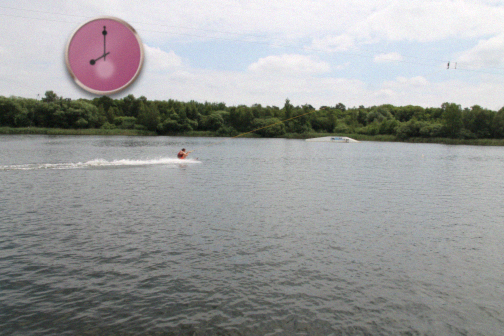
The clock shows **8:00**
